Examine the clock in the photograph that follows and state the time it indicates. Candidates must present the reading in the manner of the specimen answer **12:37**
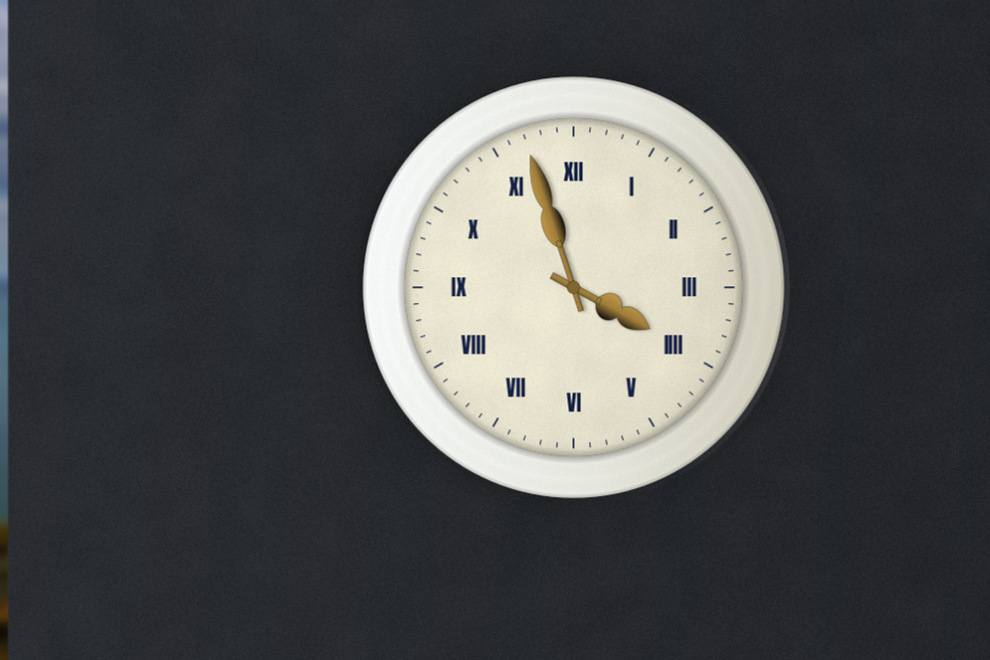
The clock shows **3:57**
